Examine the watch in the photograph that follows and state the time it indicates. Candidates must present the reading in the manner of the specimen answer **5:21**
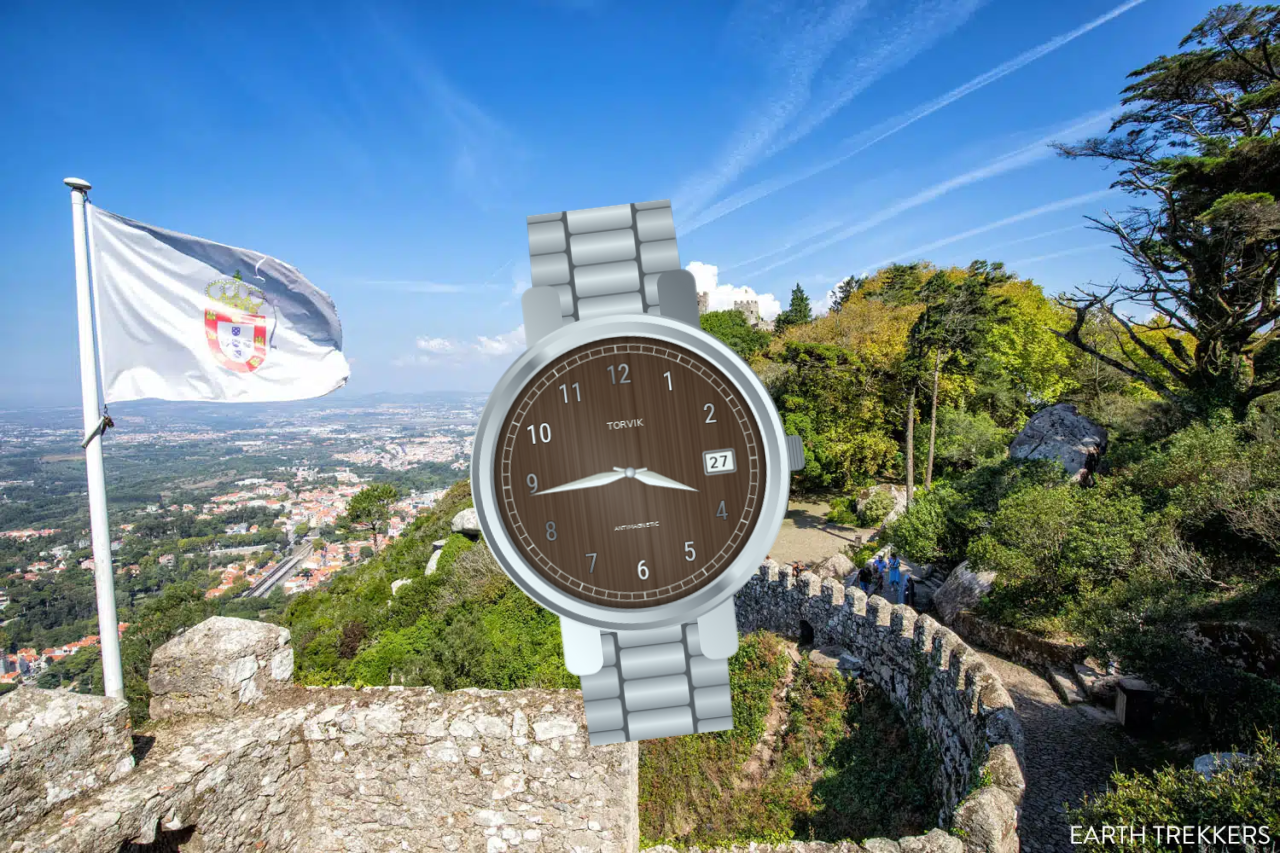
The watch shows **3:44**
